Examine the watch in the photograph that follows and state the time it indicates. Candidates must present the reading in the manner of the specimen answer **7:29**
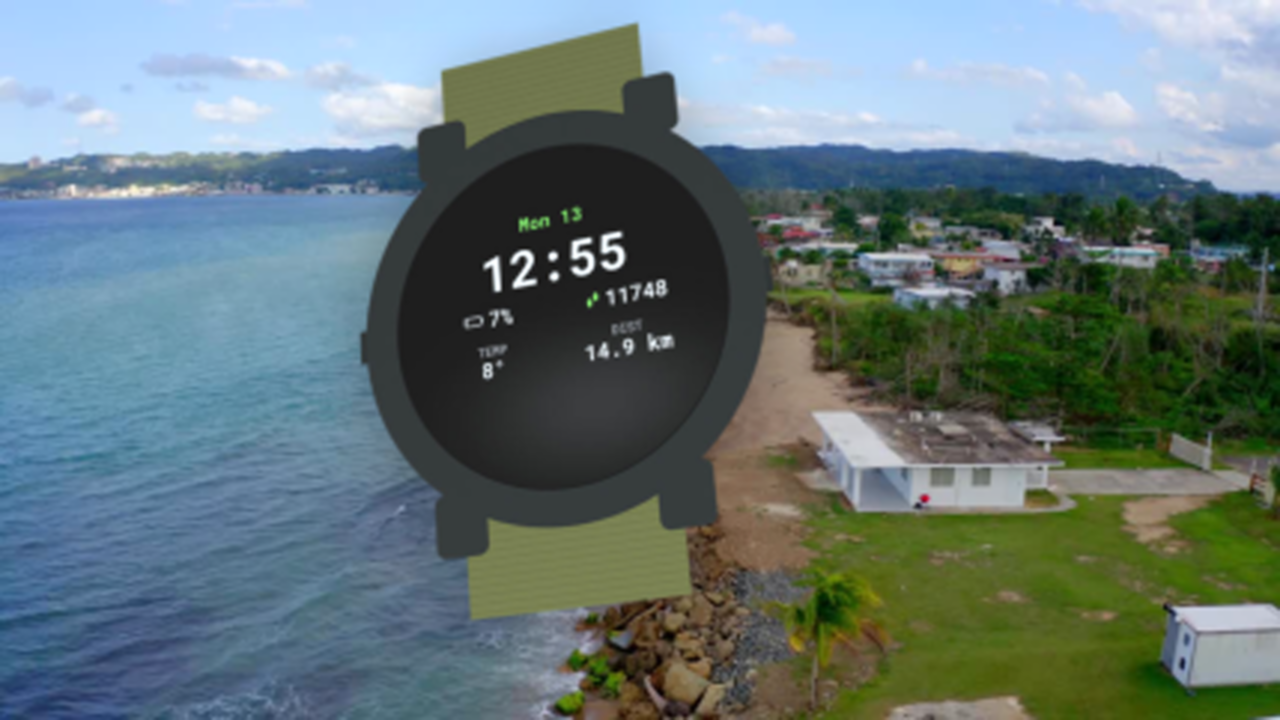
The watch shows **12:55**
